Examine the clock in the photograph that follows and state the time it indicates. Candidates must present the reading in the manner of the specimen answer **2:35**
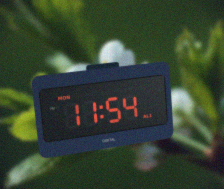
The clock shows **11:54**
